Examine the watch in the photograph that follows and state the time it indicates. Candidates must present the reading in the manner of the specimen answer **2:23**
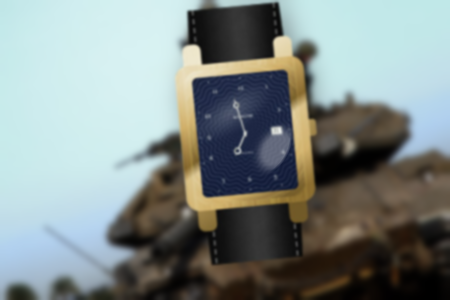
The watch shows **6:58**
